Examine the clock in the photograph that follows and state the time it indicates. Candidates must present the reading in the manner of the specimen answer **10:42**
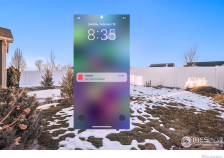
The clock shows **8:35**
